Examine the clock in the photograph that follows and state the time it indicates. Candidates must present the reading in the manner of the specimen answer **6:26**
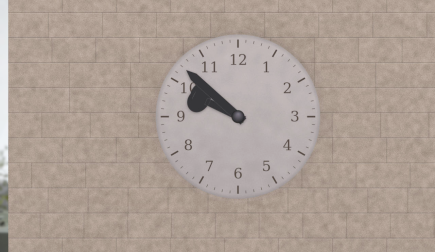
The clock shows **9:52**
